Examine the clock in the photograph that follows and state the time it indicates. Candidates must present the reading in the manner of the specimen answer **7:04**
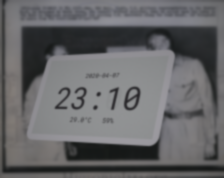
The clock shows **23:10**
